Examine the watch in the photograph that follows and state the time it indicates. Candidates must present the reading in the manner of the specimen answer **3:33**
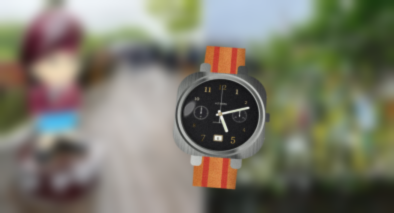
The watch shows **5:12**
